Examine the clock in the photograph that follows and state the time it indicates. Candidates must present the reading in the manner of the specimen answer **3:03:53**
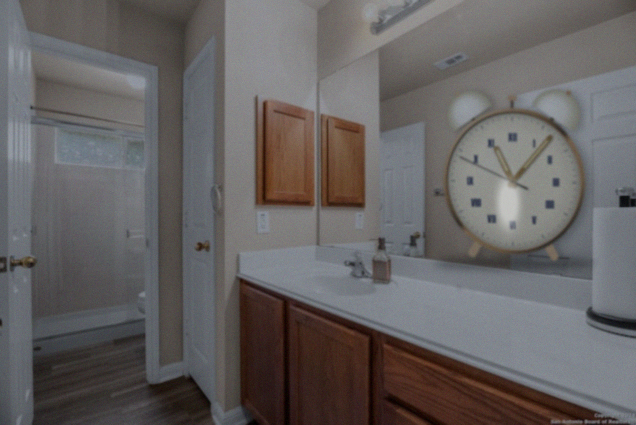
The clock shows **11:06:49**
